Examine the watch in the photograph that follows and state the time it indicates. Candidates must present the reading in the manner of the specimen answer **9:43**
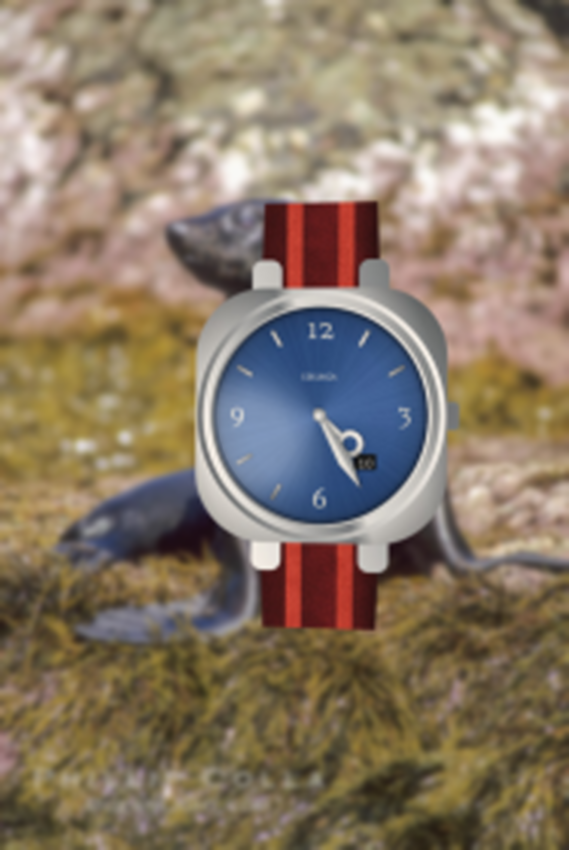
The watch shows **4:25**
